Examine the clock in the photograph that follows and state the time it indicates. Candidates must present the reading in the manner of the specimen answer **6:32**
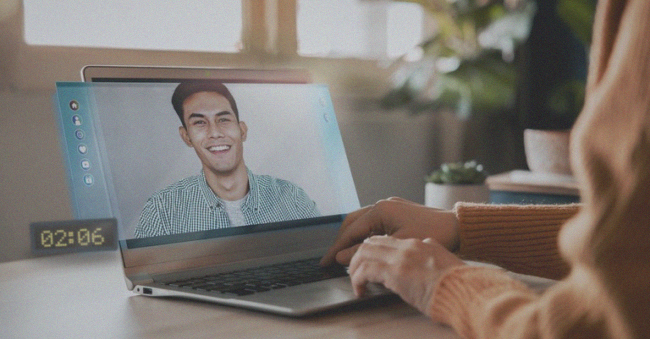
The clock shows **2:06**
